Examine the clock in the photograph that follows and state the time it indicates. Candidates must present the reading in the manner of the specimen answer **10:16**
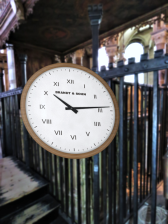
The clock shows **10:14**
